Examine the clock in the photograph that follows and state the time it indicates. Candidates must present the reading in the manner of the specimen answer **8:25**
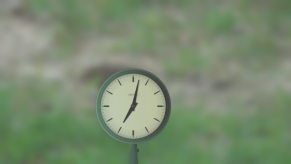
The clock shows **7:02**
